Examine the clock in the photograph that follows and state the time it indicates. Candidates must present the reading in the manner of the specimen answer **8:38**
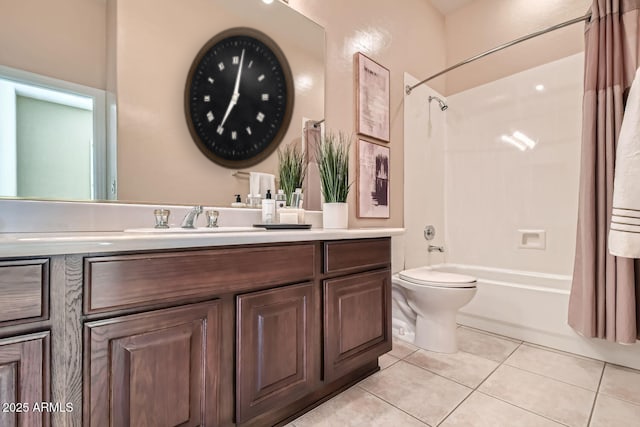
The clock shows **7:02**
